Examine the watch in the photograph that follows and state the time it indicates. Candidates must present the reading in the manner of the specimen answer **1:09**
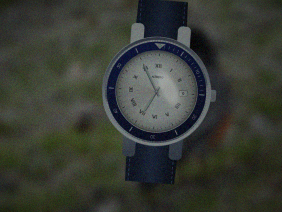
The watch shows **6:55**
